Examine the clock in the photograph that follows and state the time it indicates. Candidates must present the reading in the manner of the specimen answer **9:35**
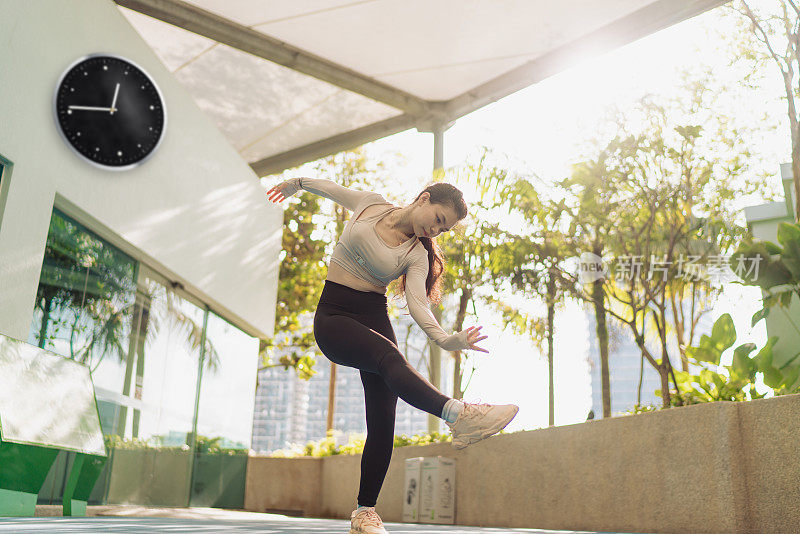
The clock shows **12:46**
